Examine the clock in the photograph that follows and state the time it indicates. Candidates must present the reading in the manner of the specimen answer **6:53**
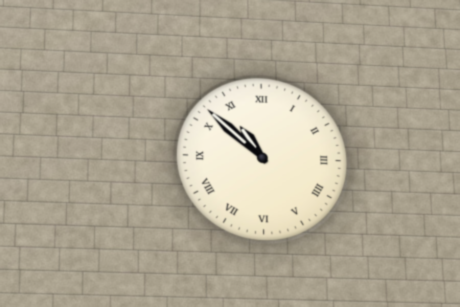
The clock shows **10:52**
